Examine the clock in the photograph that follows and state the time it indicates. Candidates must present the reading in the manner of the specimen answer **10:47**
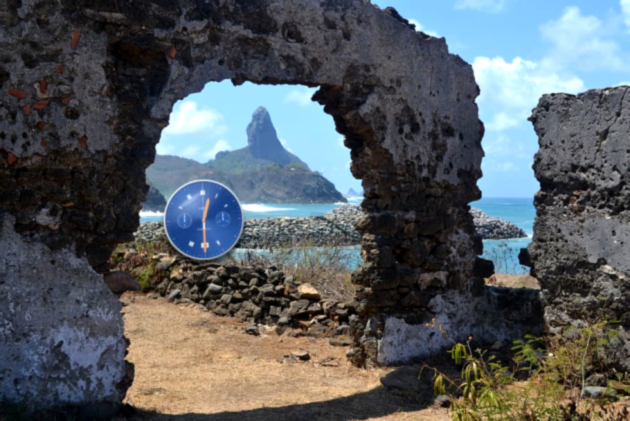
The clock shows **12:30**
